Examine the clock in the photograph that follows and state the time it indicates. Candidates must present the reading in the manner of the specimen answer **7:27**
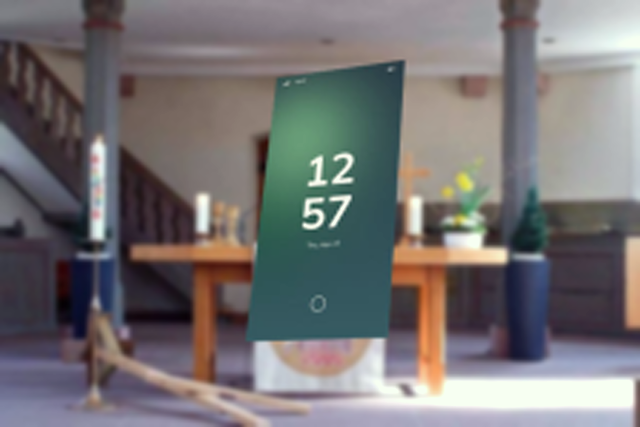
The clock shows **12:57**
